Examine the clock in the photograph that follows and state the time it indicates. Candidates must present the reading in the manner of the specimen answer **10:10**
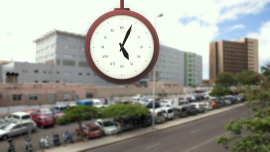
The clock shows **5:04**
